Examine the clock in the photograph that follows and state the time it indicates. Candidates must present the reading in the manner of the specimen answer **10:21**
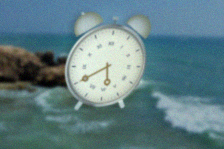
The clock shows **5:40**
